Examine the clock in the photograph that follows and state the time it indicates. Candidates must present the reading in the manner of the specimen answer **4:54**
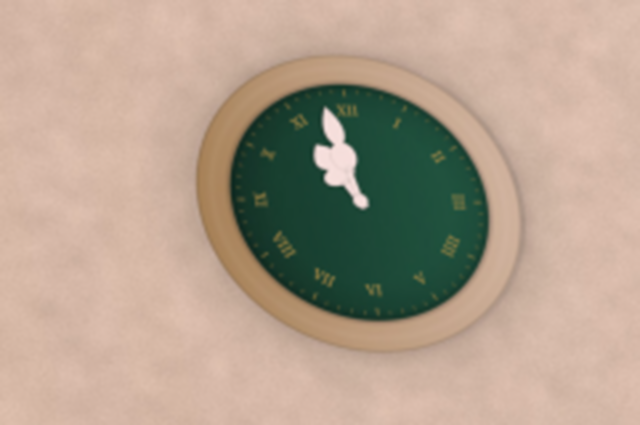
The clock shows **10:58**
